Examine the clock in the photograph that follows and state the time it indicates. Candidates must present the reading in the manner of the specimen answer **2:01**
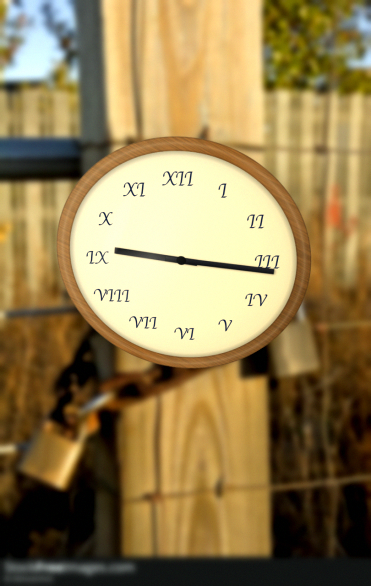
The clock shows **9:16**
